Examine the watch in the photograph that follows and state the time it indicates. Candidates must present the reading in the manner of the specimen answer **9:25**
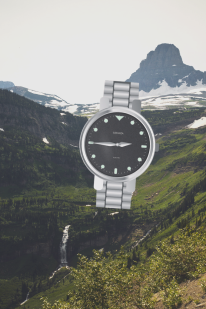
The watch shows **2:45**
